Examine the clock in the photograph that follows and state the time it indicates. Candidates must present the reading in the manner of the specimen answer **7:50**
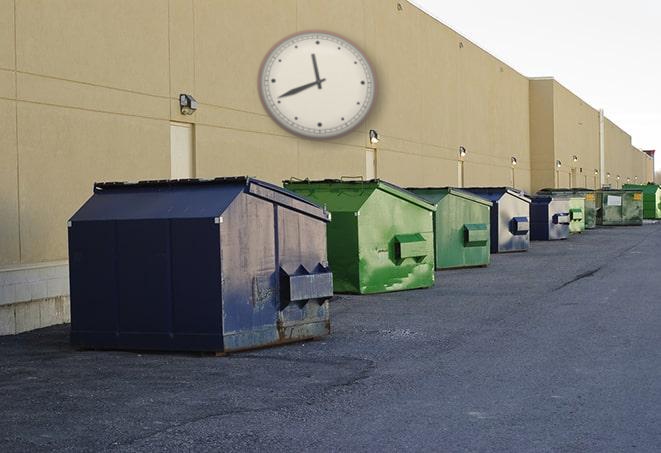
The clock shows **11:41**
